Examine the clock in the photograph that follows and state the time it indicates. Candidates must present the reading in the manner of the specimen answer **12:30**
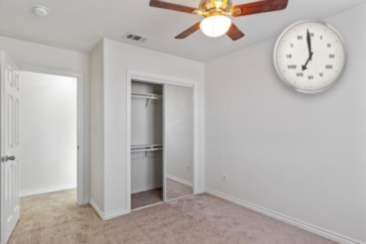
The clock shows **6:59**
